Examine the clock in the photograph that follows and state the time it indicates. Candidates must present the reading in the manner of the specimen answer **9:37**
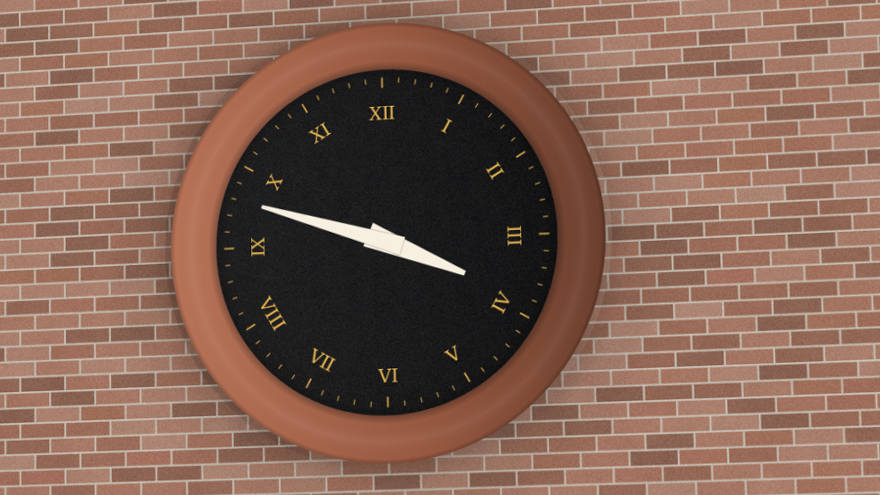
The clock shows **3:48**
